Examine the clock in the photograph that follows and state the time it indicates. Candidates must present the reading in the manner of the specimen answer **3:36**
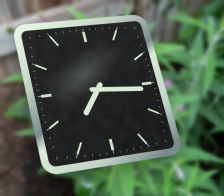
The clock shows **7:16**
